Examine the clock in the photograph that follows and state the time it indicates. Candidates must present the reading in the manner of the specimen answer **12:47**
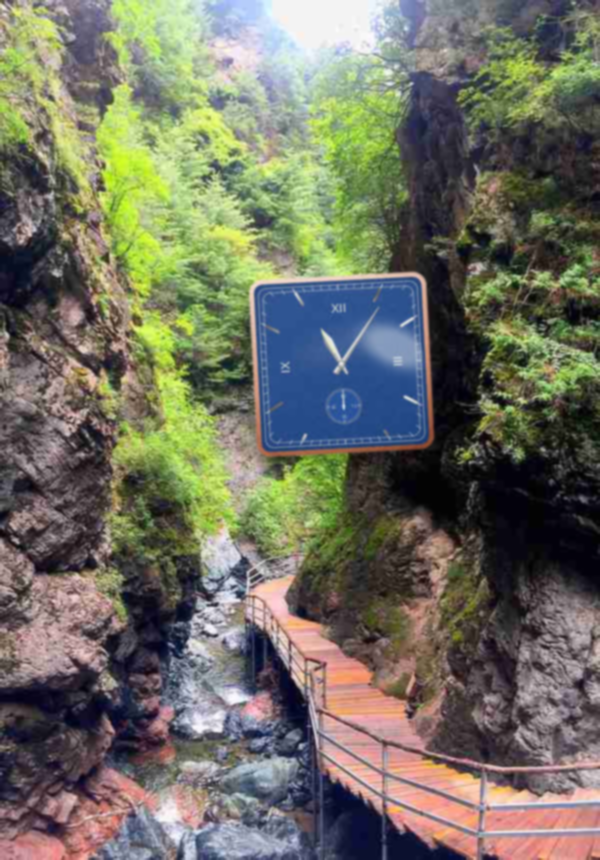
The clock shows **11:06**
